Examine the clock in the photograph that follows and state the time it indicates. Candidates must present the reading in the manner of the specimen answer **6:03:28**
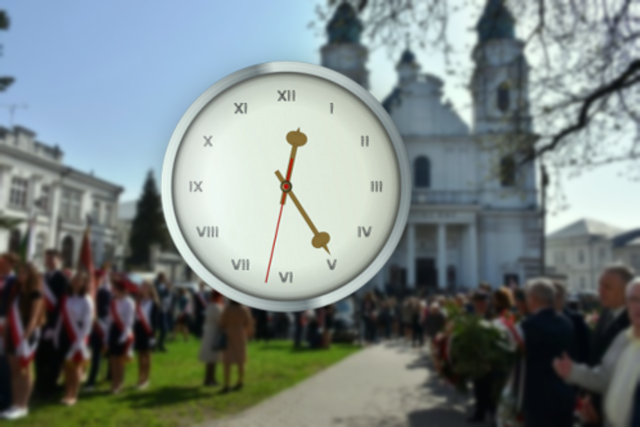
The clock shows **12:24:32**
